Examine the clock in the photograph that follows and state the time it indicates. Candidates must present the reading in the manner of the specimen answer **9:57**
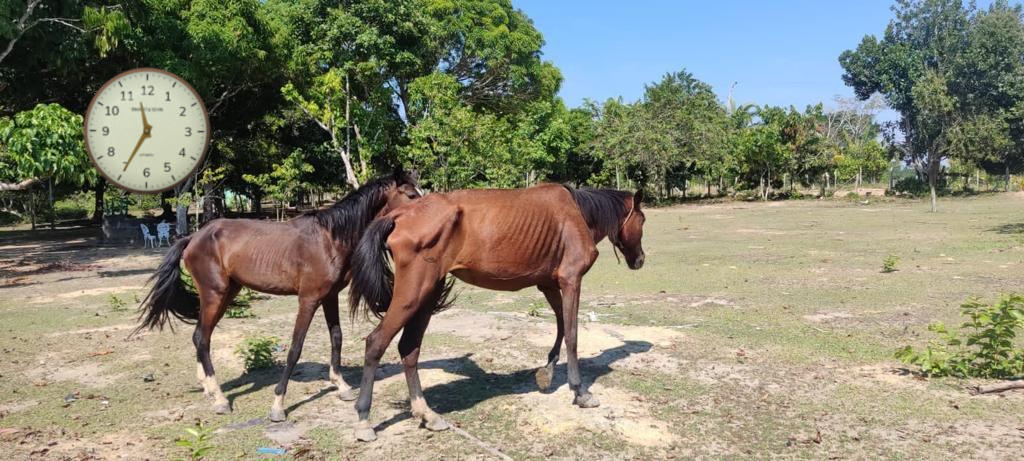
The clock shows **11:35**
